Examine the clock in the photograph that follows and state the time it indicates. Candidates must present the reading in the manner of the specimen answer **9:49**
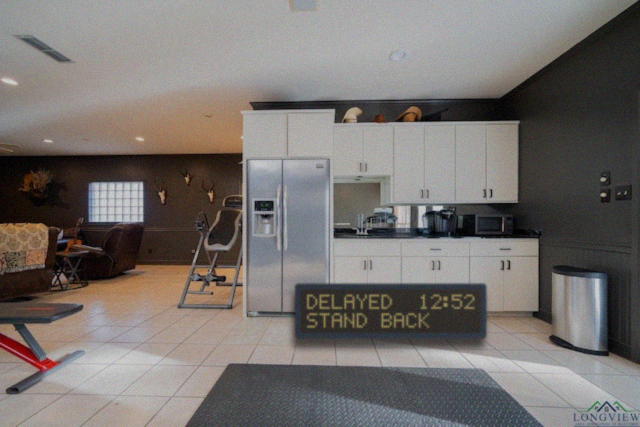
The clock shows **12:52**
